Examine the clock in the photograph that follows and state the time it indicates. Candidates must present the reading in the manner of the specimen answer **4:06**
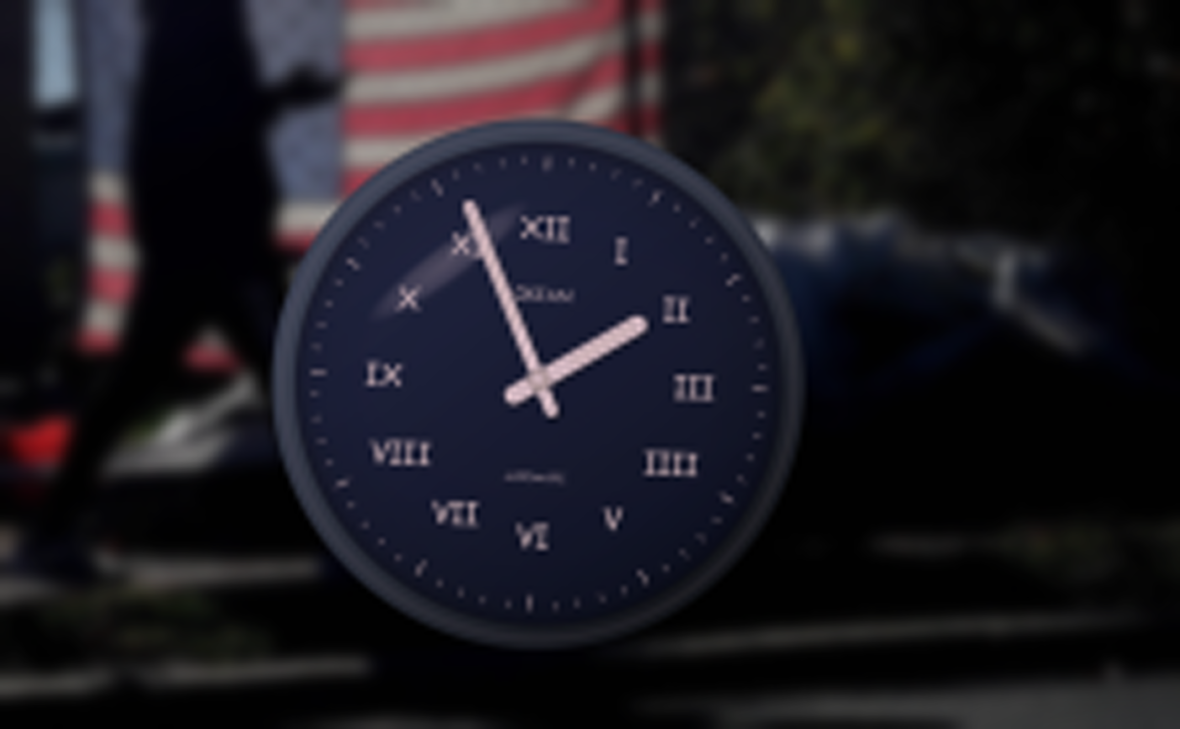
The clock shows **1:56**
